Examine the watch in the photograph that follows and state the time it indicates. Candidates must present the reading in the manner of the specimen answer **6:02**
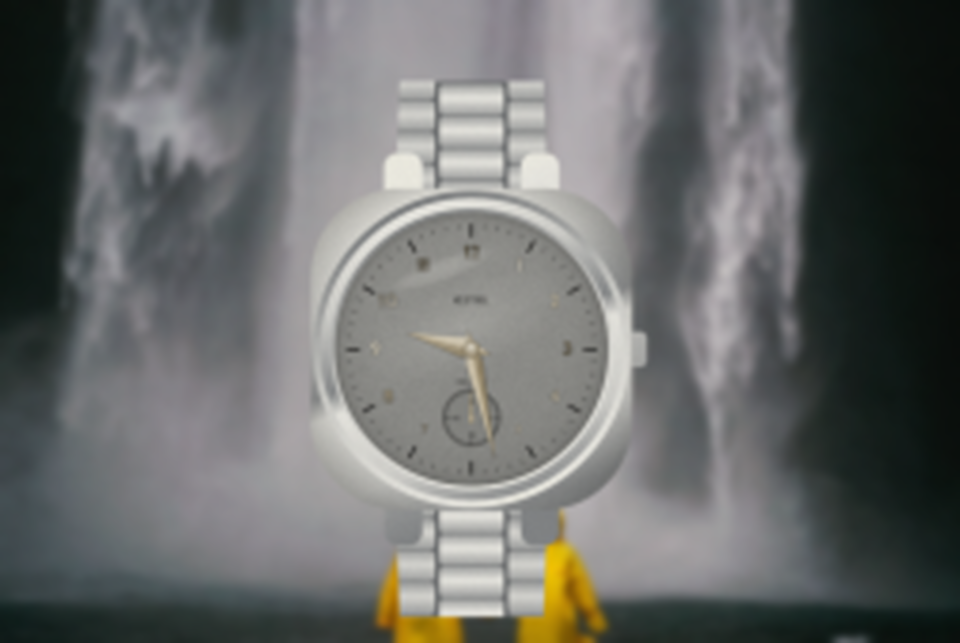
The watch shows **9:28**
